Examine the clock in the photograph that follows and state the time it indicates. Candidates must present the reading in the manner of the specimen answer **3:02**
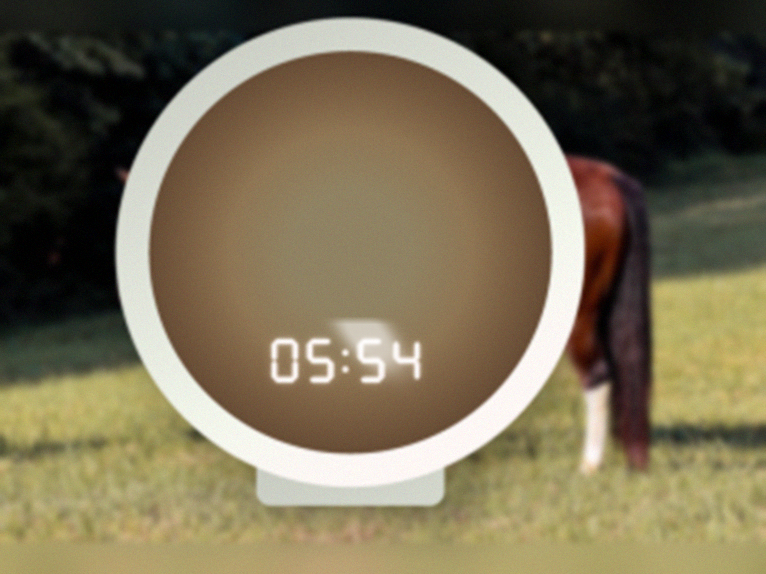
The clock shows **5:54**
